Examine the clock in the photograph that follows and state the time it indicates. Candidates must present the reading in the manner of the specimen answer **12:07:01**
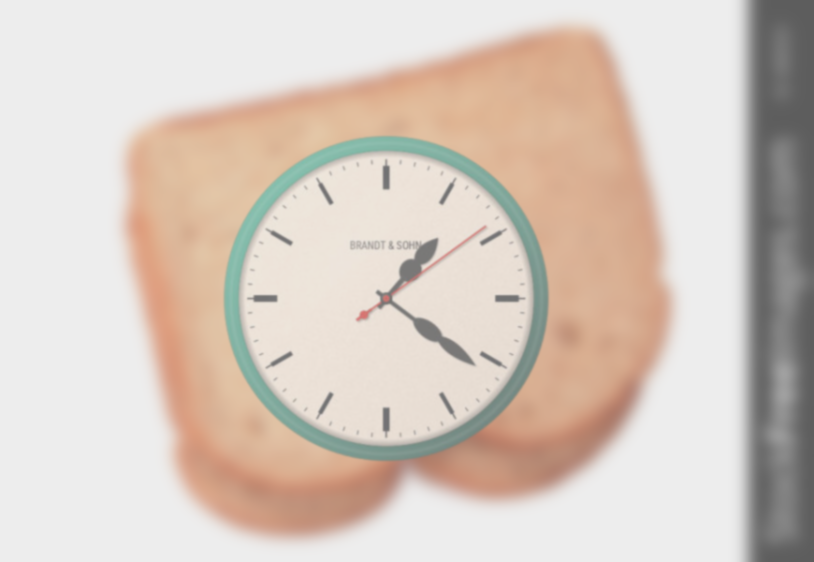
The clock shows **1:21:09**
